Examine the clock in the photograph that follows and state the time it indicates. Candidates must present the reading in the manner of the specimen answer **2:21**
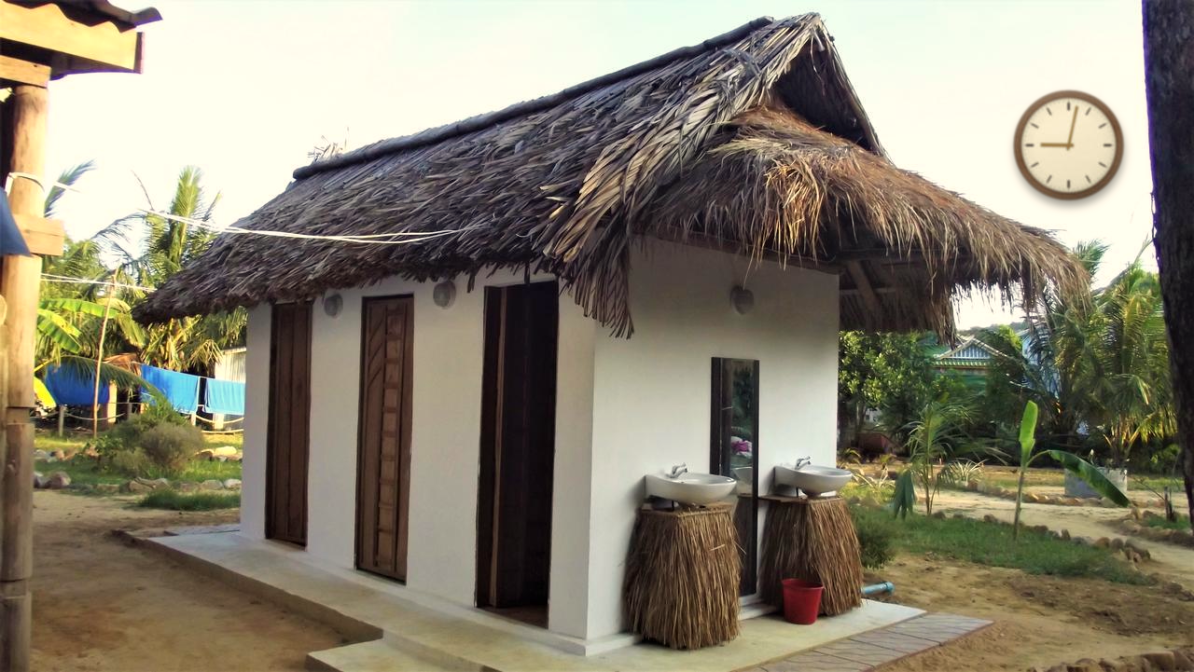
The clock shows **9:02**
